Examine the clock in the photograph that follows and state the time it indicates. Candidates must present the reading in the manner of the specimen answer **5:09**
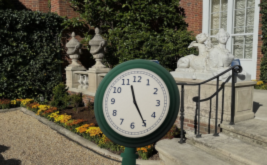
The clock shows **11:25**
